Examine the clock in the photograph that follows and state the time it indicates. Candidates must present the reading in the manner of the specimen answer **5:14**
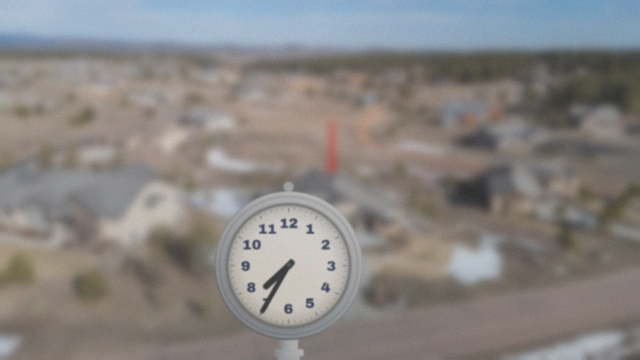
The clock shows **7:35**
